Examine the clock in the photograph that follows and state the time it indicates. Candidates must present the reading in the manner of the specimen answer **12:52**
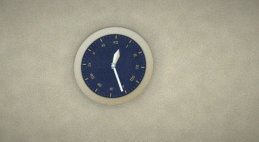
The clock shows **12:26**
